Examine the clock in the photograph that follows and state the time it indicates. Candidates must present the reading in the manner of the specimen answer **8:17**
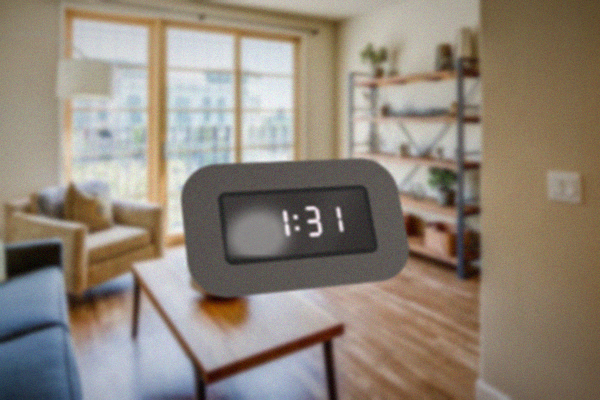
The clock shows **1:31**
